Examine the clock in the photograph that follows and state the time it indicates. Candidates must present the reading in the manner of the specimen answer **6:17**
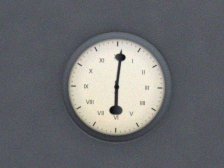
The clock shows **6:01**
